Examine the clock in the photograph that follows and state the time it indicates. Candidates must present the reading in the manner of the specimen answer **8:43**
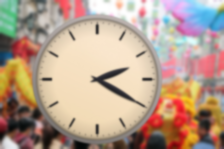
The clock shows **2:20**
